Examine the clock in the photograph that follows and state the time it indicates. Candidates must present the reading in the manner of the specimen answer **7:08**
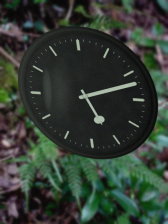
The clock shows **5:12**
